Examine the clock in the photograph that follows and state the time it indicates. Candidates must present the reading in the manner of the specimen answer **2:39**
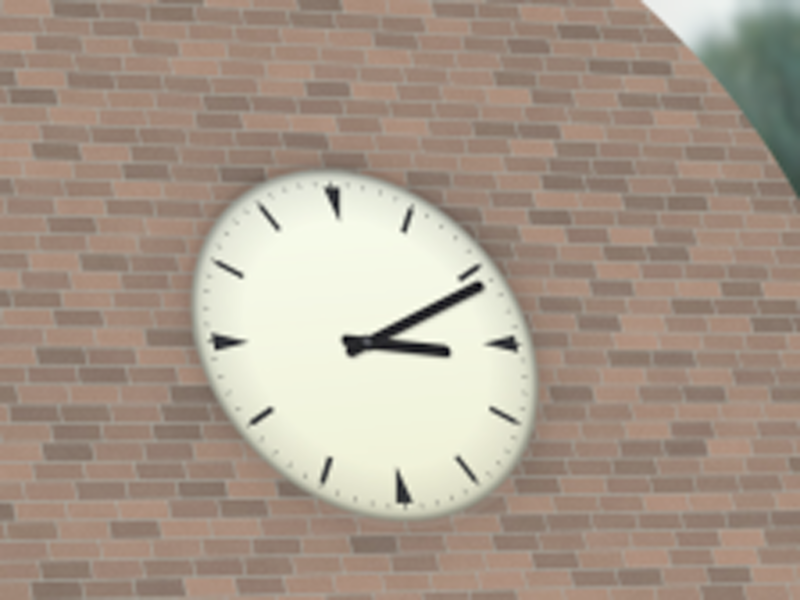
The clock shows **3:11**
